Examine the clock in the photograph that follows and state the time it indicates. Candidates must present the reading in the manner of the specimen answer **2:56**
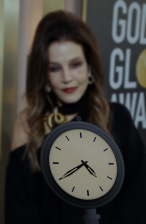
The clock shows **4:40**
